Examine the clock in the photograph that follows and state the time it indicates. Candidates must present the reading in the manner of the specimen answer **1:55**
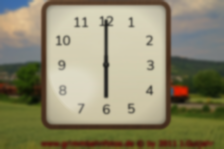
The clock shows **6:00**
